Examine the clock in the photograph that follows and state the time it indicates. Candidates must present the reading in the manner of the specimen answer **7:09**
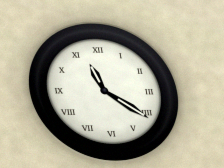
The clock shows **11:21**
